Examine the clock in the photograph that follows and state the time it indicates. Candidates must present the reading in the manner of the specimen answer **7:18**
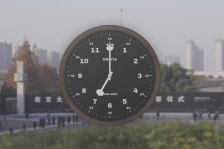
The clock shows **7:00**
